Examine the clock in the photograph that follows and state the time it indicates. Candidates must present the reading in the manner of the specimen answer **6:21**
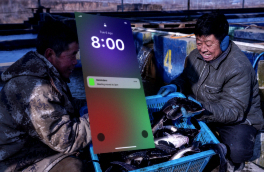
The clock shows **8:00**
